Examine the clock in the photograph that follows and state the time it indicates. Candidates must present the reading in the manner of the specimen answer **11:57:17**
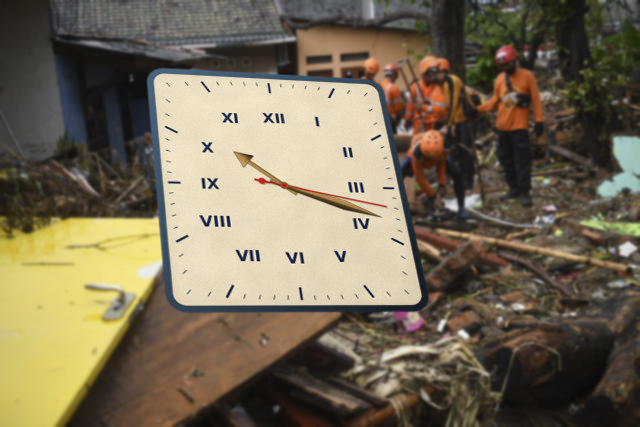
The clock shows **10:18:17**
